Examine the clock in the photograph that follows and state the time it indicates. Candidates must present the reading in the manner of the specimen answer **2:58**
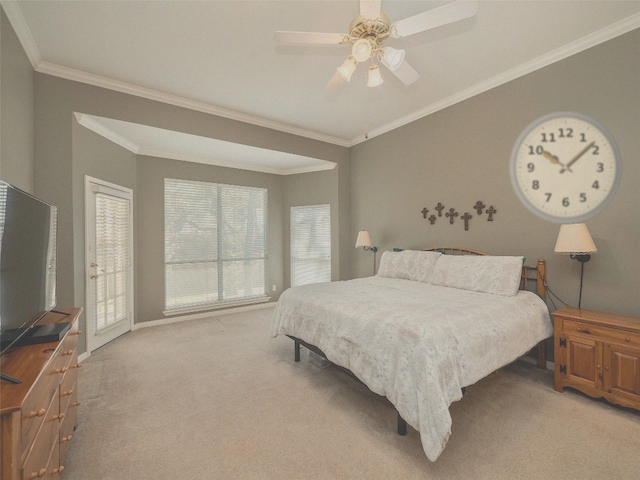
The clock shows **10:08**
